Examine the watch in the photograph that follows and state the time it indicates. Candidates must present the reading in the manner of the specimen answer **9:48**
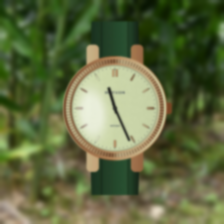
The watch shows **11:26**
